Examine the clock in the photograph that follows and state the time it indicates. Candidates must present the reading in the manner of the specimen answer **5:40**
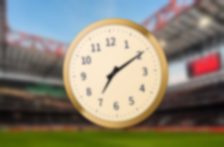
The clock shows **7:10**
